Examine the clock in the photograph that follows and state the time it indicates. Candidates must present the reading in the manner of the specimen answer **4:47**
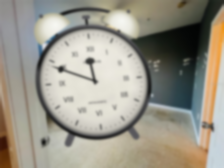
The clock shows **11:49**
